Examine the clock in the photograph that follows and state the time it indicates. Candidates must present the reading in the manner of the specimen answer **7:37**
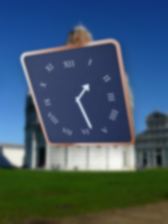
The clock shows **1:28**
